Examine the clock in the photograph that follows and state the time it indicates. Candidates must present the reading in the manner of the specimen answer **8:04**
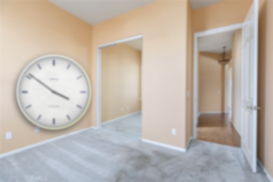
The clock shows **3:51**
